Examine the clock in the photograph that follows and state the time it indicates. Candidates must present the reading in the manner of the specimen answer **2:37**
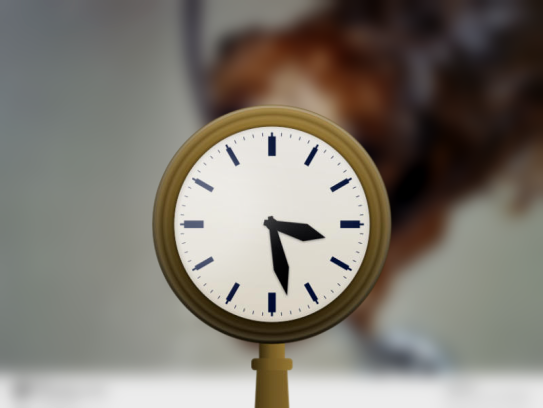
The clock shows **3:28**
